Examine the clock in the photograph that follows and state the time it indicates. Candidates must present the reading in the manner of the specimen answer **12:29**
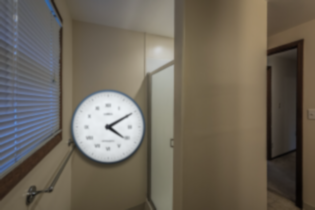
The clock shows **4:10**
